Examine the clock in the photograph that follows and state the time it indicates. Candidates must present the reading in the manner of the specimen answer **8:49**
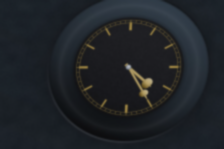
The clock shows **4:25**
